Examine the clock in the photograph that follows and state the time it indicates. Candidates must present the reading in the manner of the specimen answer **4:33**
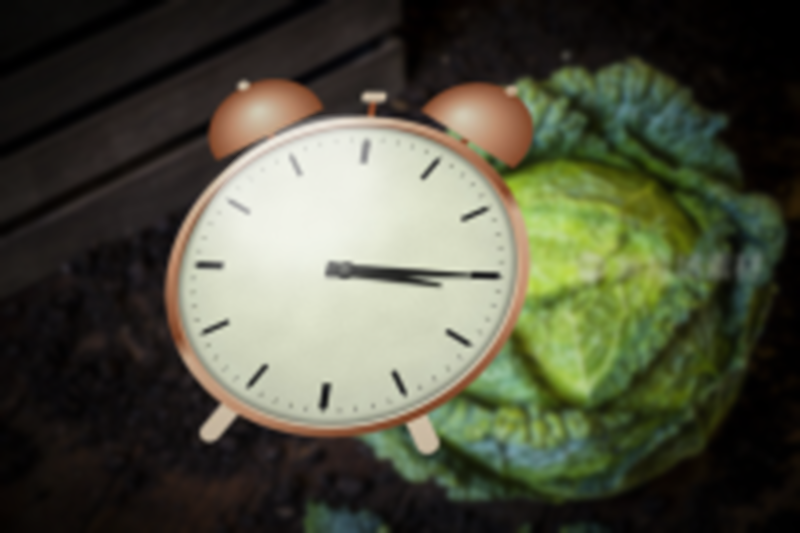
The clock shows **3:15**
